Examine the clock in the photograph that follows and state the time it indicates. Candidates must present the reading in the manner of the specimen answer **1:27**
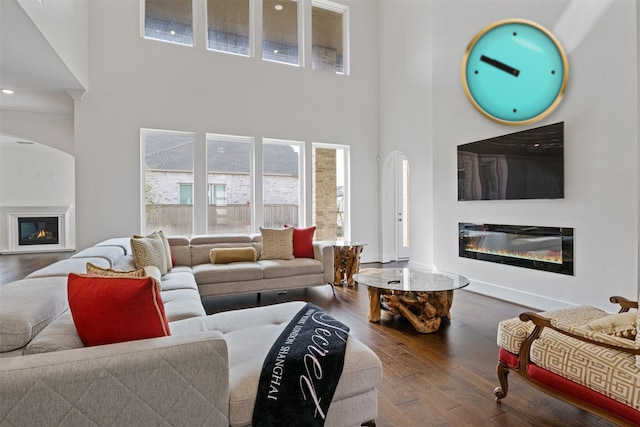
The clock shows **9:49**
